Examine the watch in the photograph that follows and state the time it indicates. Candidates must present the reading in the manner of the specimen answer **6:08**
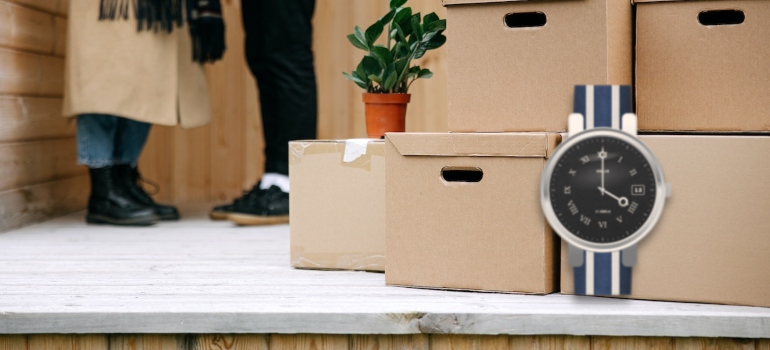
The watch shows **4:00**
